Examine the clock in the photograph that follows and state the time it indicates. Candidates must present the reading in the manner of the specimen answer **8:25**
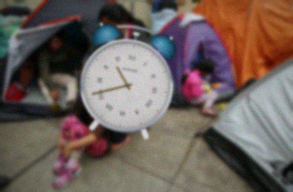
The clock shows **10:41**
